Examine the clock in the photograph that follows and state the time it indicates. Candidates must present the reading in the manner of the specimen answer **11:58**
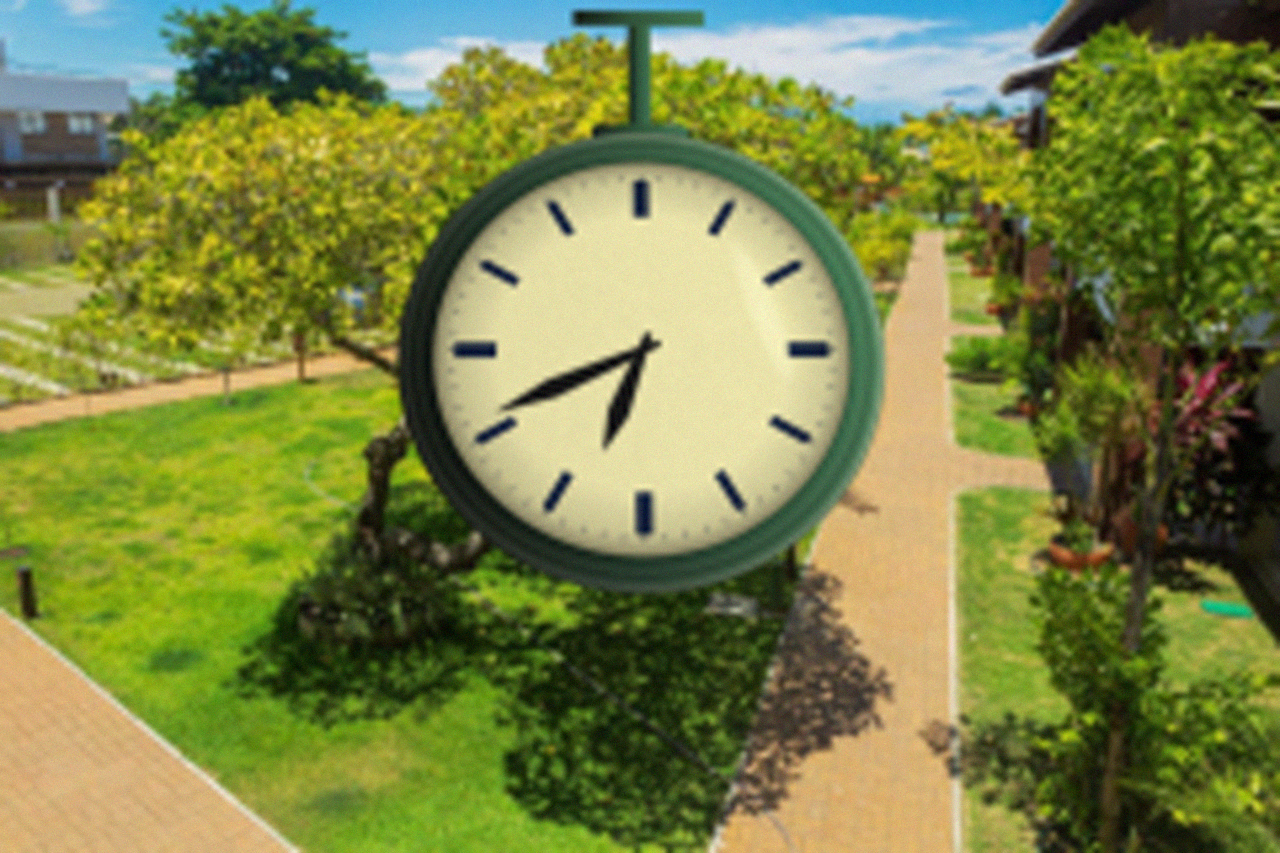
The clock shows **6:41**
